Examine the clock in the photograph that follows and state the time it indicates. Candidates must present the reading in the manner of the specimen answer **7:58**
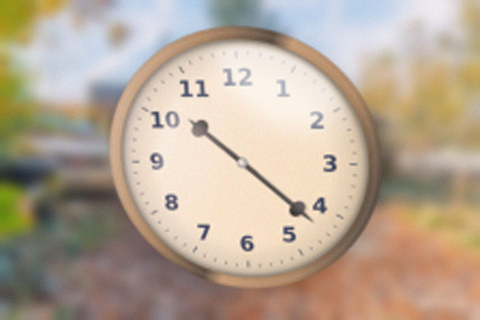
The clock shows **10:22**
